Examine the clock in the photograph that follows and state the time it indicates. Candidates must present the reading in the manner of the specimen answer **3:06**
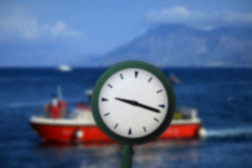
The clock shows **9:17**
